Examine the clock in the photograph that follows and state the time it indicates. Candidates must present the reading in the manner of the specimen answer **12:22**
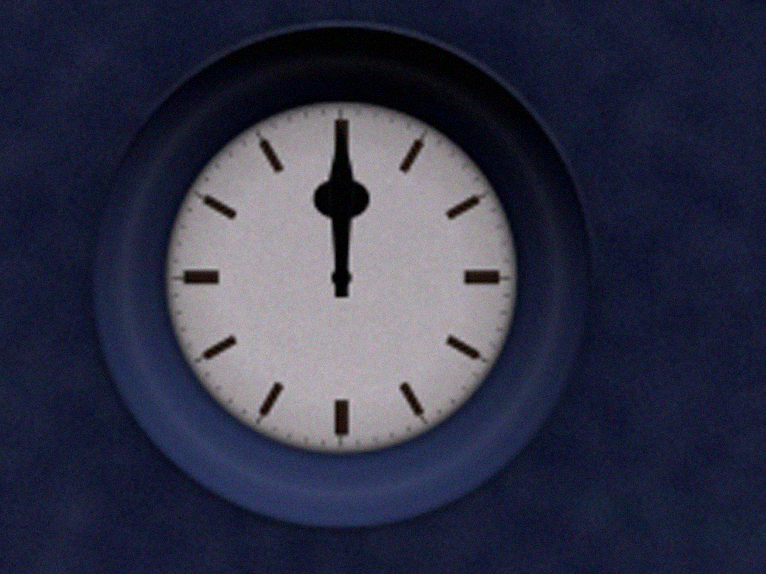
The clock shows **12:00**
